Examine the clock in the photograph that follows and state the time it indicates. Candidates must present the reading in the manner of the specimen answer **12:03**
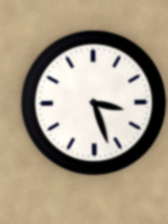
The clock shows **3:27**
